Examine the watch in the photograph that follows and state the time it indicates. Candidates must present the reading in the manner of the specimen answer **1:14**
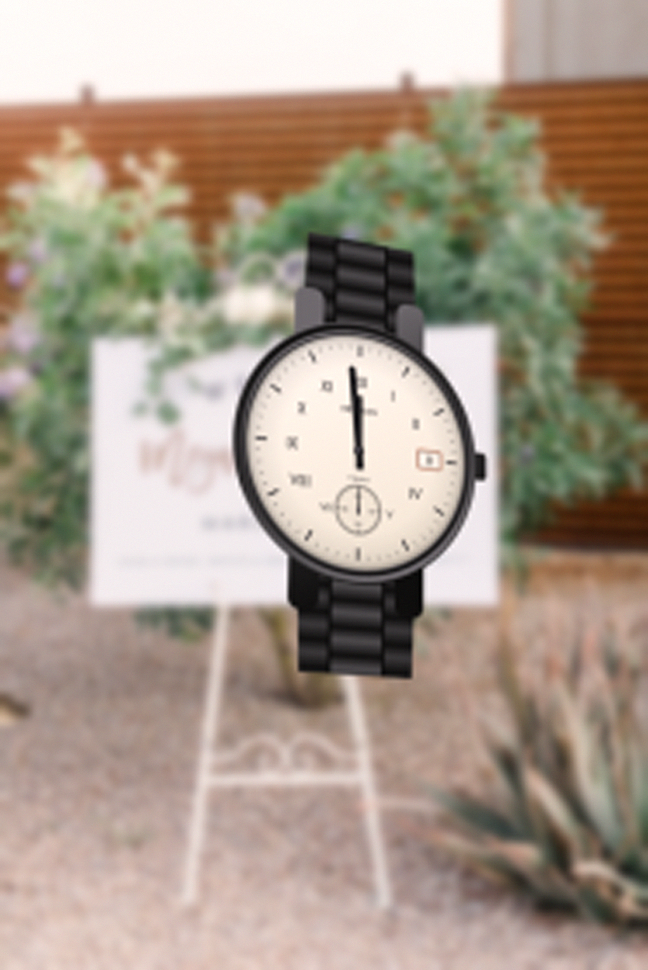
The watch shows **11:59**
